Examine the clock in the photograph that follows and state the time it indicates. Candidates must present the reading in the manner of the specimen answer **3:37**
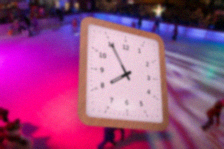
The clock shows **7:55**
